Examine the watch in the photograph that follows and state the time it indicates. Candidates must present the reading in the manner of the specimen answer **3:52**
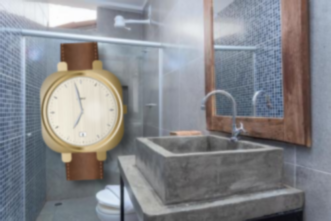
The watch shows **6:58**
